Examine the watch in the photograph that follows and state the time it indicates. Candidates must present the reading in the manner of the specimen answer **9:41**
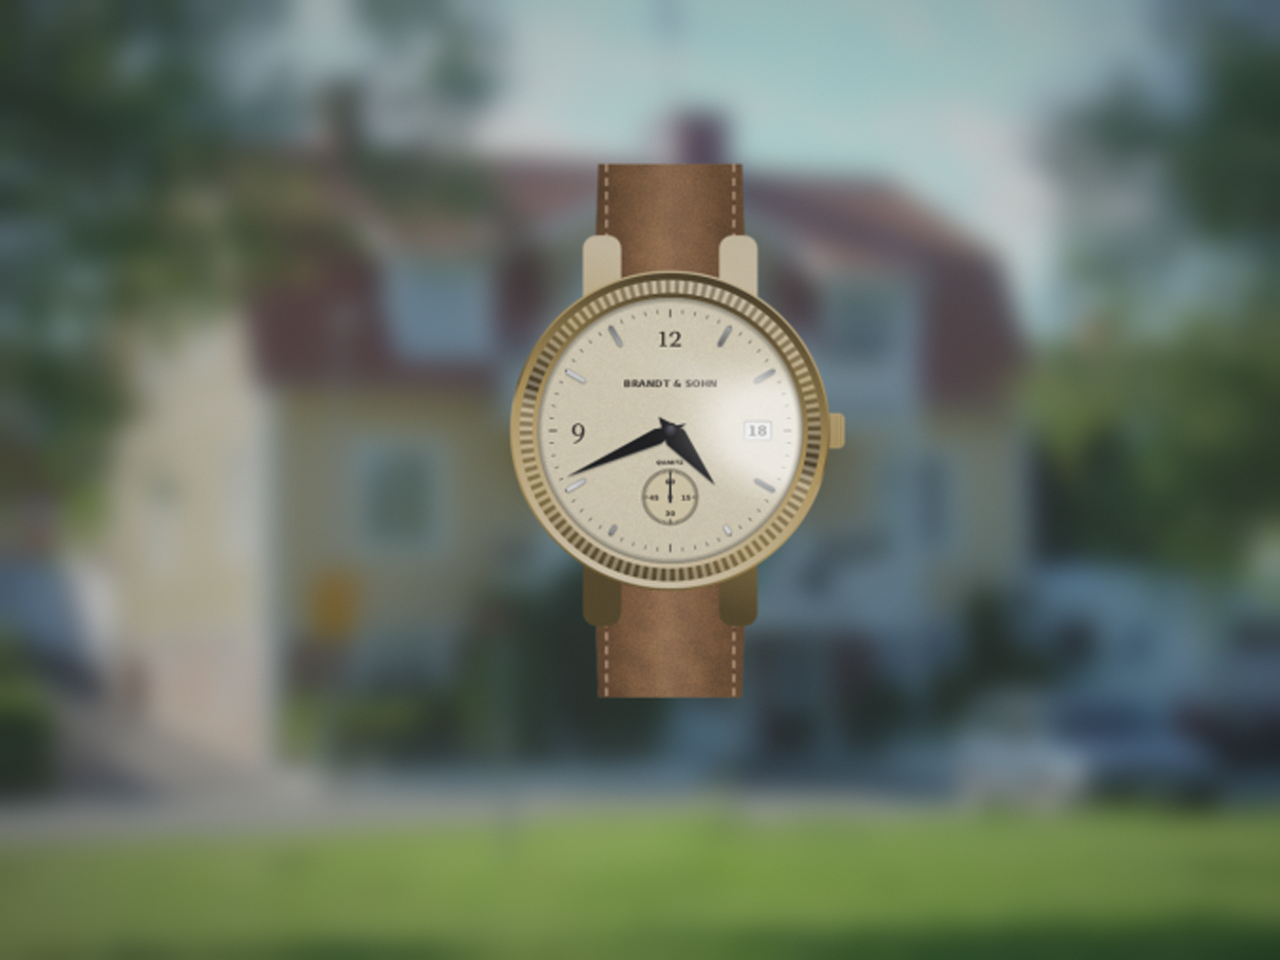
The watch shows **4:41**
